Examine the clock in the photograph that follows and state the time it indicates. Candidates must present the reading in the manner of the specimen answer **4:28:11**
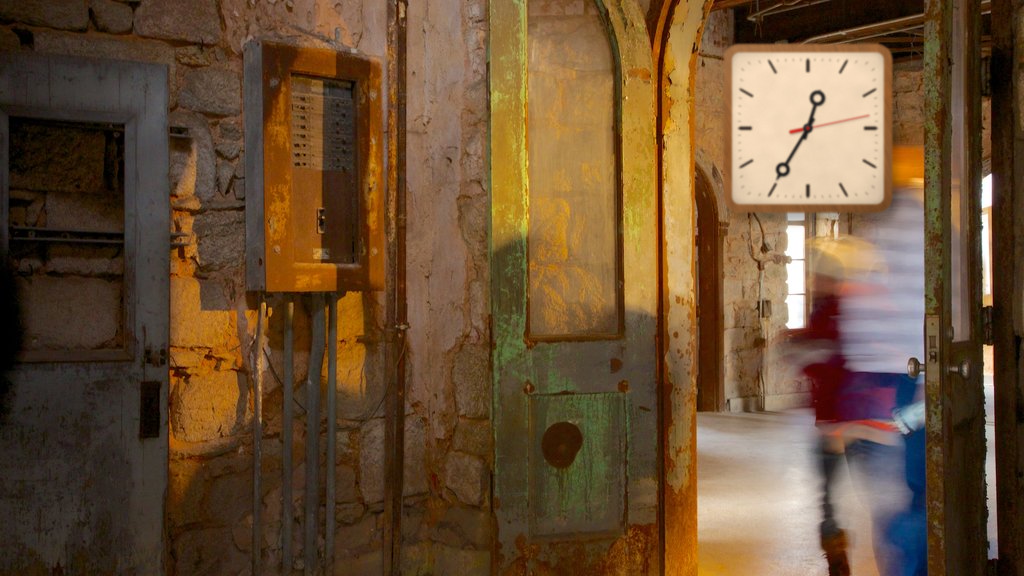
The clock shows **12:35:13**
